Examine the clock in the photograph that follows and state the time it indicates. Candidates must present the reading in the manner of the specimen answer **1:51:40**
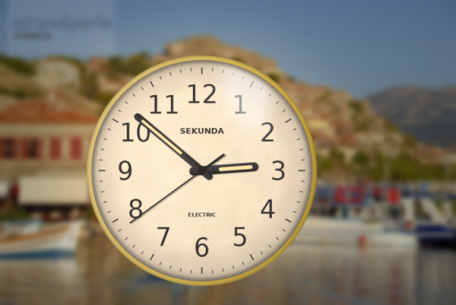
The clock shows **2:51:39**
